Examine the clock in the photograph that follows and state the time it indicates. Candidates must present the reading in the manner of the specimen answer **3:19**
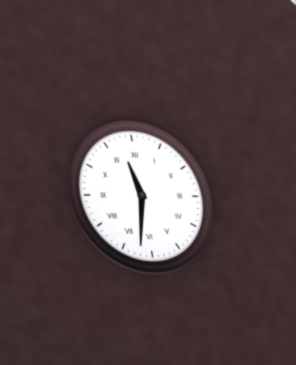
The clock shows **11:32**
